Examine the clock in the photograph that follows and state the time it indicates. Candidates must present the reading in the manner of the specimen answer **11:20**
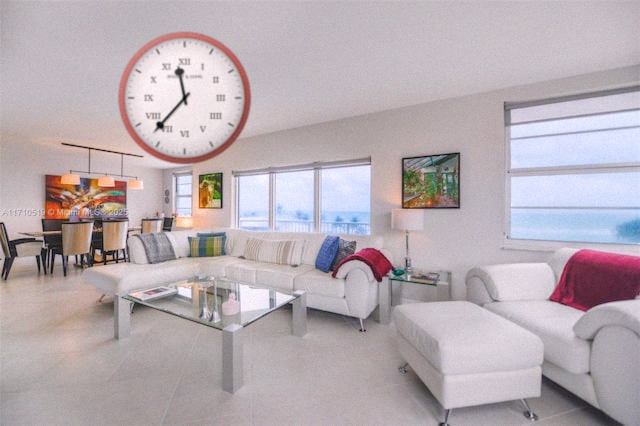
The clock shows **11:37**
